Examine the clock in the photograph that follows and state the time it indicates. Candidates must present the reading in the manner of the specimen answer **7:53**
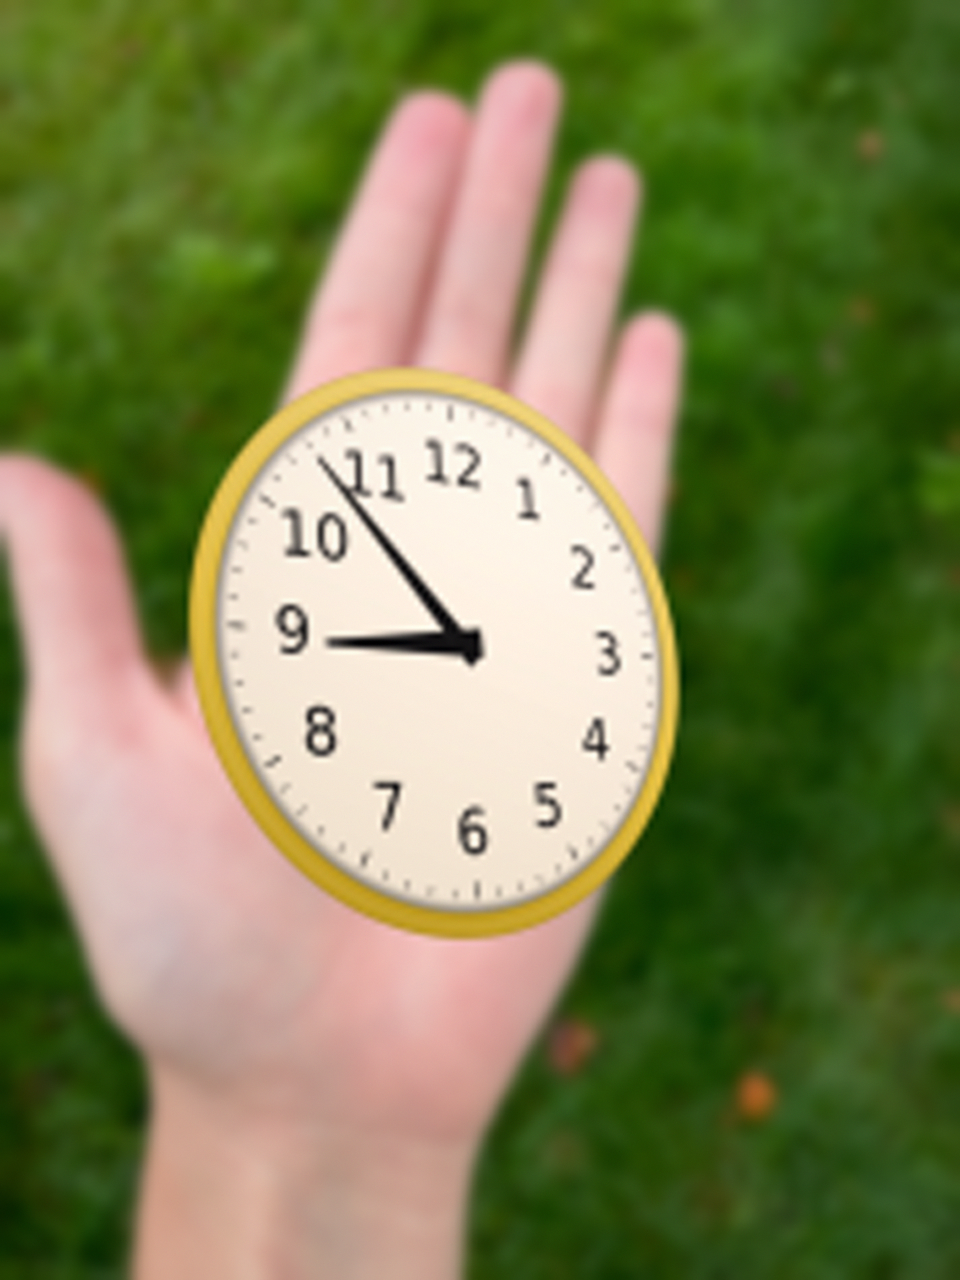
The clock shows **8:53**
